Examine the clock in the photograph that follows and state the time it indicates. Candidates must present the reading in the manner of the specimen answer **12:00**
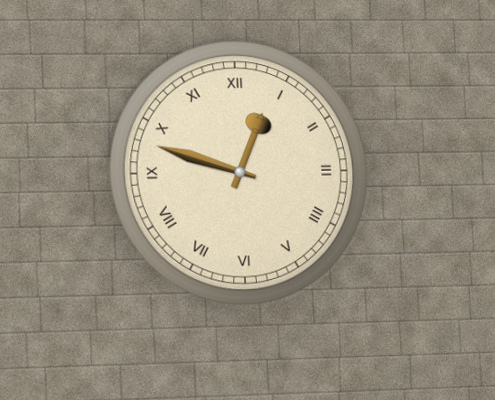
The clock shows **12:48**
